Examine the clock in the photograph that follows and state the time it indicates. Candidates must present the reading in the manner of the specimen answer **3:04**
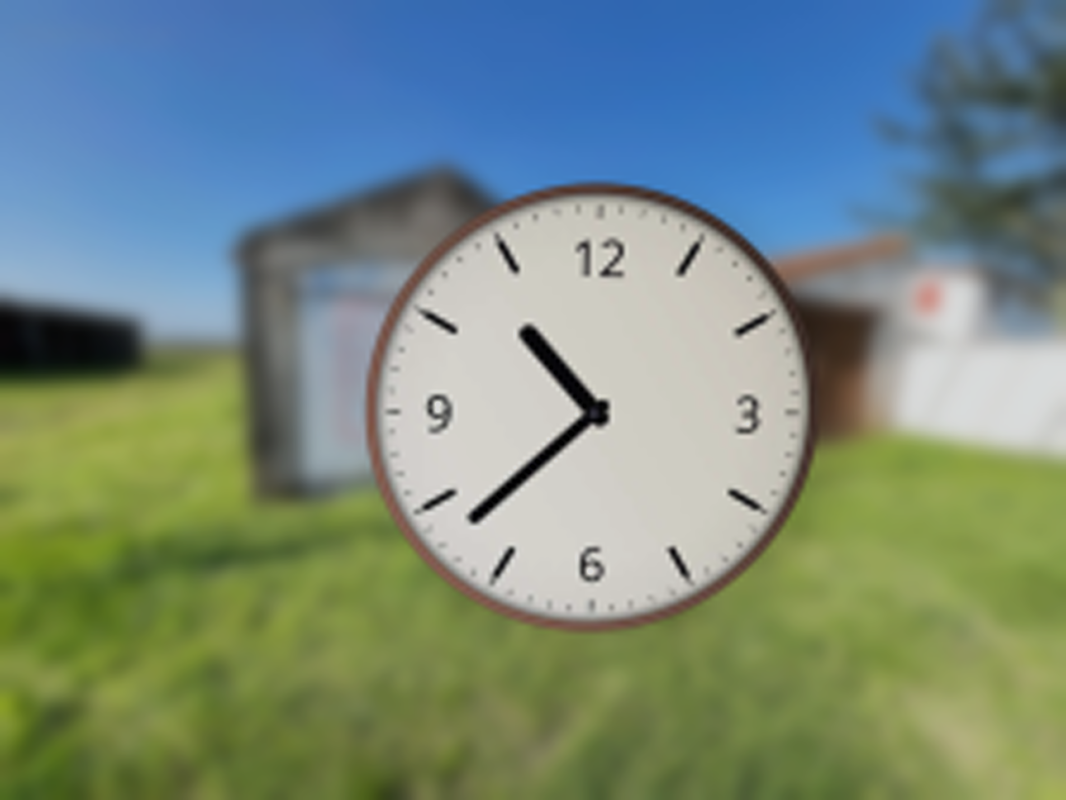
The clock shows **10:38**
